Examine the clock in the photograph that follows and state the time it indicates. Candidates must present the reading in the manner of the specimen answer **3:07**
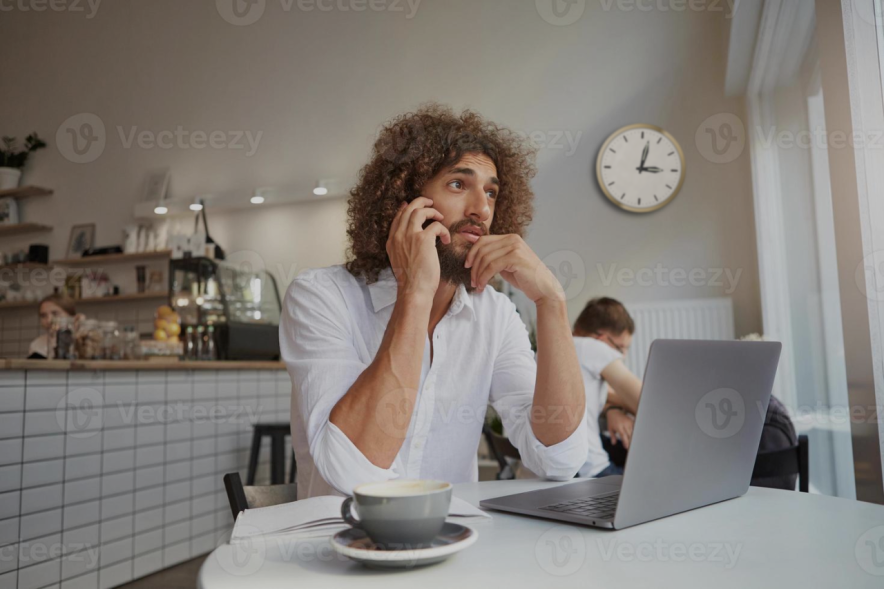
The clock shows **3:02**
